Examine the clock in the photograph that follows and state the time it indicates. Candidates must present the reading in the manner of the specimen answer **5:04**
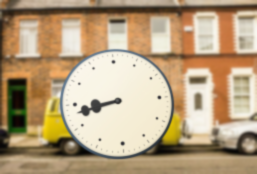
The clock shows **8:43**
